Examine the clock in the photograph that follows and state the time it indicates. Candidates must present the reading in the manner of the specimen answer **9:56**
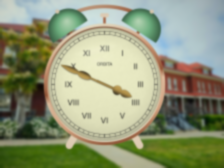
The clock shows **3:49**
